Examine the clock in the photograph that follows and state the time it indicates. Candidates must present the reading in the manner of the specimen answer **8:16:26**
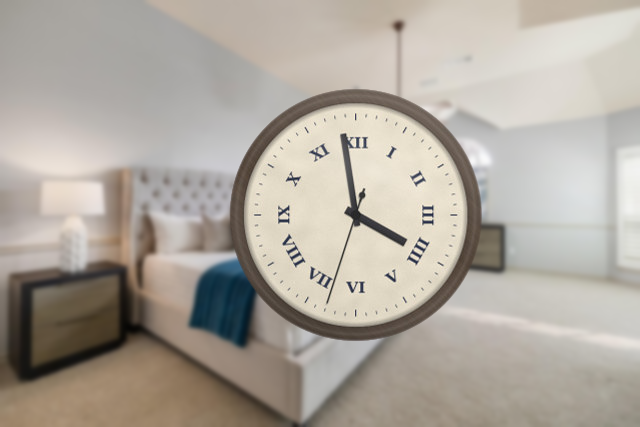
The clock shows **3:58:33**
